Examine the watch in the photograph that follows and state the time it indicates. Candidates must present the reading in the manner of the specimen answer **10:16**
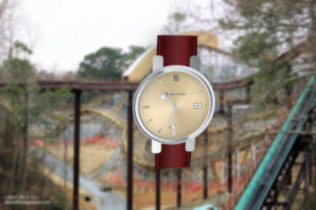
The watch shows **10:31**
